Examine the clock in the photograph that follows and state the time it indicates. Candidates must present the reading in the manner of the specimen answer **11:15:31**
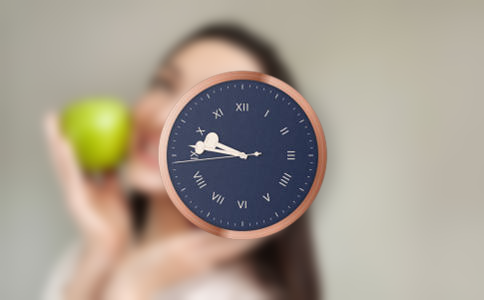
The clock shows **9:46:44**
